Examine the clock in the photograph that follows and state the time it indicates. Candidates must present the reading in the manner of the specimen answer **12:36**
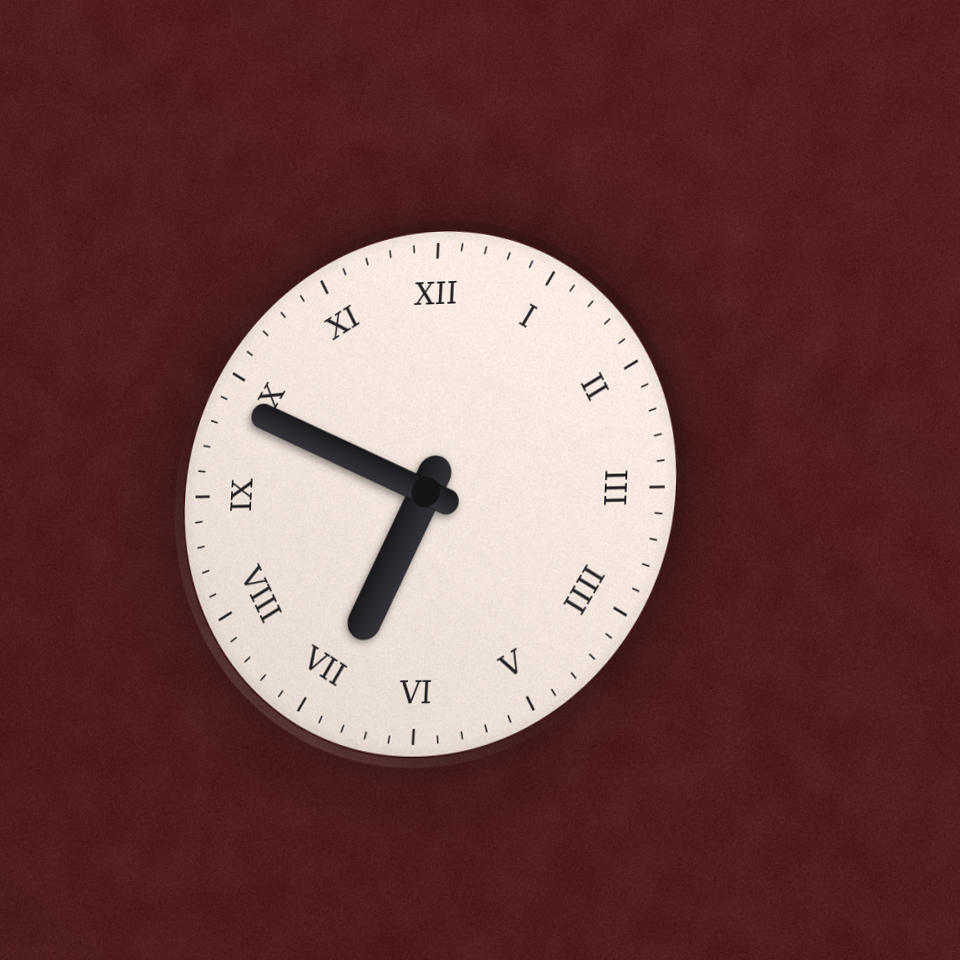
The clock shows **6:49**
